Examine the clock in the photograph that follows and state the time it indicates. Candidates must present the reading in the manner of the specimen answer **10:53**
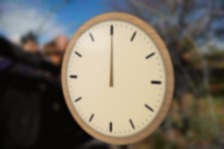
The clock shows **12:00**
